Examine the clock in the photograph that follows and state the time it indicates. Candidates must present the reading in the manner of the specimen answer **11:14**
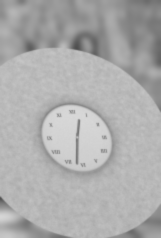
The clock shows **12:32**
